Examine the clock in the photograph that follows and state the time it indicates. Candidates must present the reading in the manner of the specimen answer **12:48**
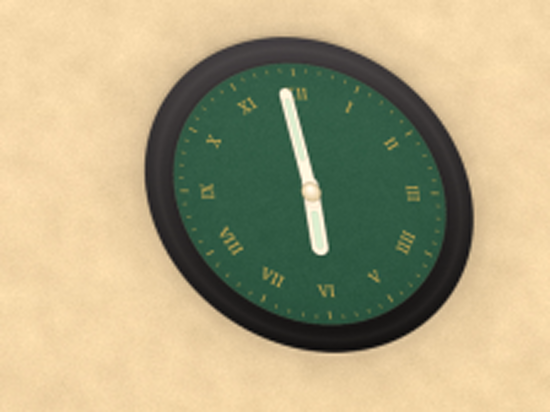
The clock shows **5:59**
